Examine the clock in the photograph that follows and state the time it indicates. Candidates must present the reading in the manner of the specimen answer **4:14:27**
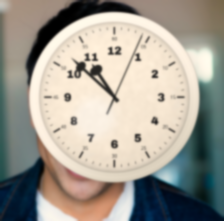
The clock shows **10:52:04**
